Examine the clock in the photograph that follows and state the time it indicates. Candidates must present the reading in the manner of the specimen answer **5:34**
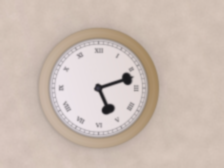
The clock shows **5:12**
